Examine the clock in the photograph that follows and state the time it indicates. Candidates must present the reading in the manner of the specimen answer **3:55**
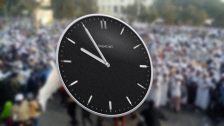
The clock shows **9:55**
